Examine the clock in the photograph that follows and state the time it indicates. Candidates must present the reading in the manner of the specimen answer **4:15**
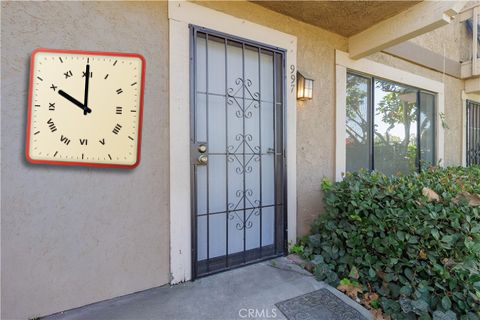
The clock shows **10:00**
